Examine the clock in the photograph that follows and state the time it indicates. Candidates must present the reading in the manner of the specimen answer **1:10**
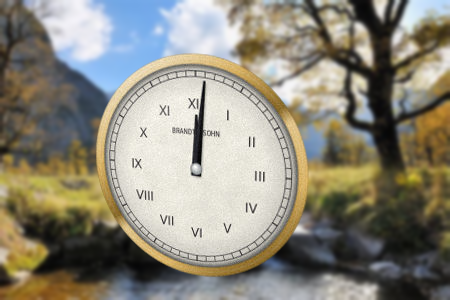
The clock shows **12:01**
